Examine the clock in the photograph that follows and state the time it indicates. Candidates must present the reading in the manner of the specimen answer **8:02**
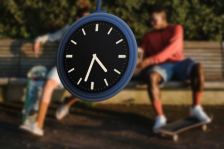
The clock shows **4:33**
